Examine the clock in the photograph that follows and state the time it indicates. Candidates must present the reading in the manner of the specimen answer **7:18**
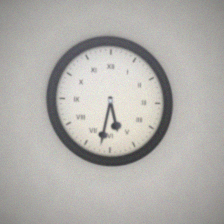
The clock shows **5:32**
